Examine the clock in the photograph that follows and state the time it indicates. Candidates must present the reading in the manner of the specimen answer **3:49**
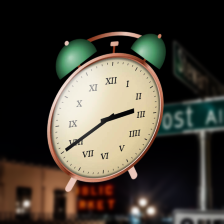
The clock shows **2:40**
